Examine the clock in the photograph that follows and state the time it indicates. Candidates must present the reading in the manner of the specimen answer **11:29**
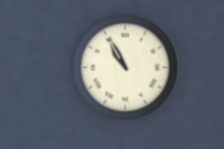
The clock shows **10:55**
